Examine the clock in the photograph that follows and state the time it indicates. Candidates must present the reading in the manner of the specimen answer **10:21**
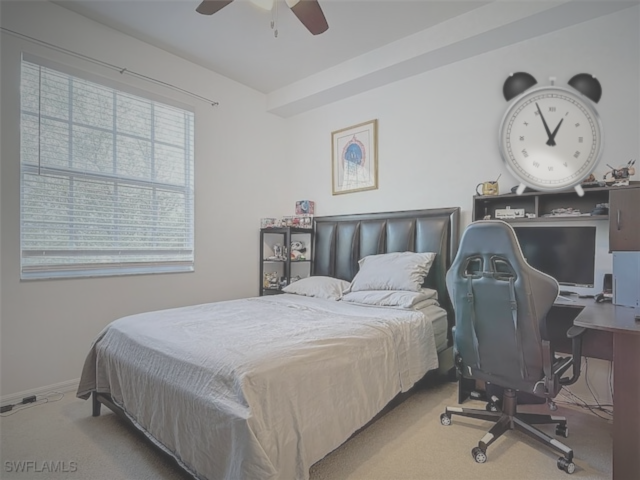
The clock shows **12:56**
